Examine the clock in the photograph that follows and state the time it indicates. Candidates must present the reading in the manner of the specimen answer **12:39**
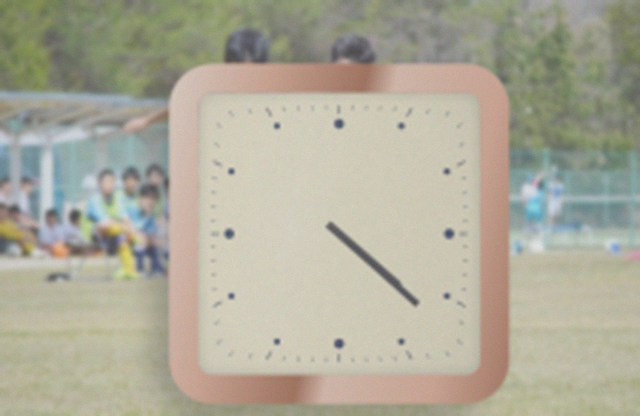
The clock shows **4:22**
